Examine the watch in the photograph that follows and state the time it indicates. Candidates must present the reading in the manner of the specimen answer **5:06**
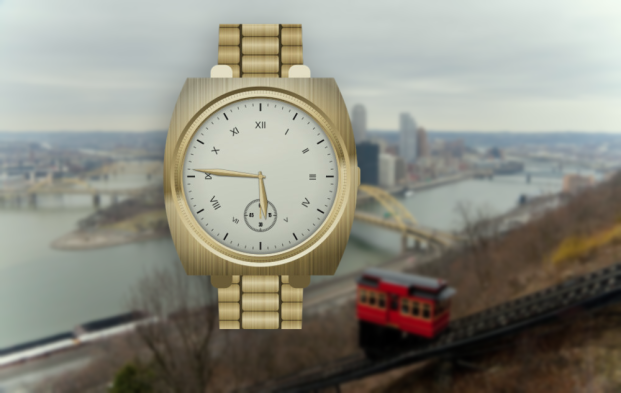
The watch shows **5:46**
